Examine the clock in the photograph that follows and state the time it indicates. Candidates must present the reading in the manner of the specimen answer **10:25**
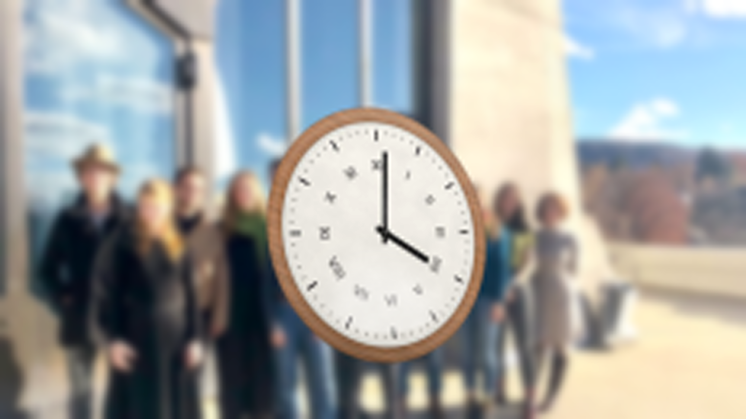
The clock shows **4:01**
